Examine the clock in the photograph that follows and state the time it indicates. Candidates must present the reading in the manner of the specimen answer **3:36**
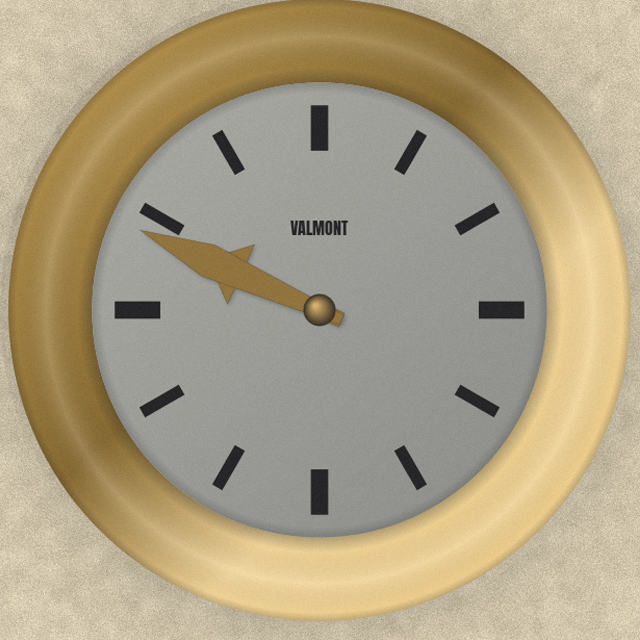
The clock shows **9:49**
